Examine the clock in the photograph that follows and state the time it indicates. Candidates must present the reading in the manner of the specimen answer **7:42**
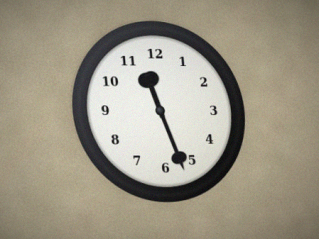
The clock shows **11:27**
